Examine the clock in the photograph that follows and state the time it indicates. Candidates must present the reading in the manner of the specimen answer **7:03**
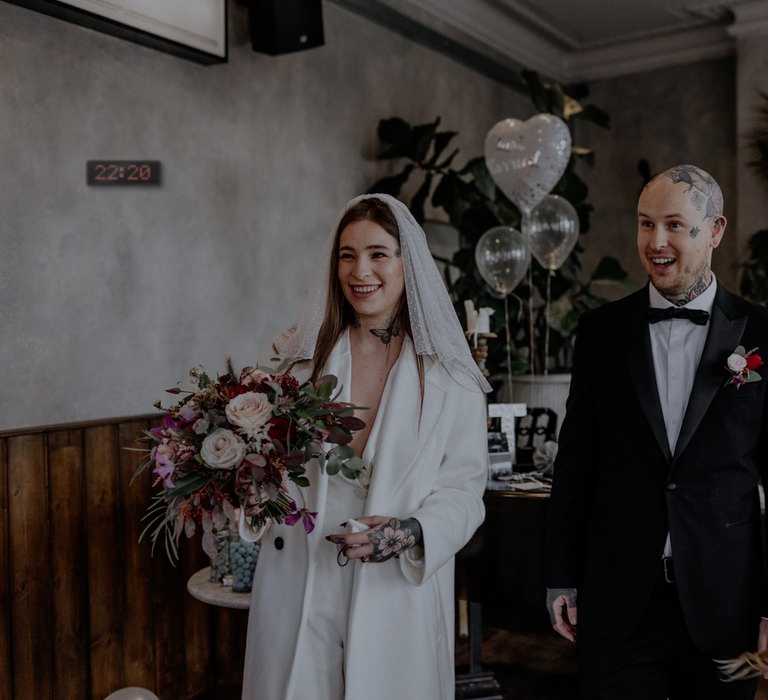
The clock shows **22:20**
